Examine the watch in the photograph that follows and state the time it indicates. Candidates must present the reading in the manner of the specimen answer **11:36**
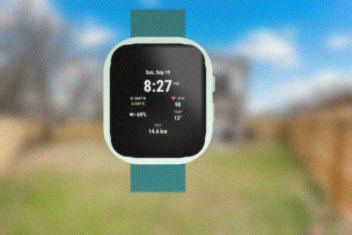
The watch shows **8:27**
